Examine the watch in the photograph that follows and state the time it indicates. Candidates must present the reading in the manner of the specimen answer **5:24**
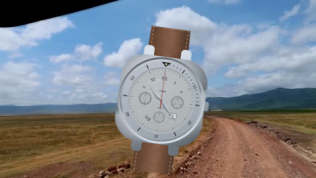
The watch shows **10:23**
